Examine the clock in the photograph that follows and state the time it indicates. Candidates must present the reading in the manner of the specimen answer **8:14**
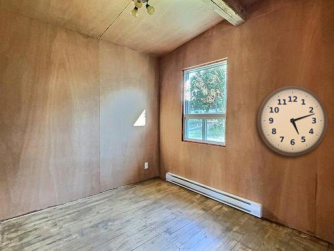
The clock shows **5:12**
